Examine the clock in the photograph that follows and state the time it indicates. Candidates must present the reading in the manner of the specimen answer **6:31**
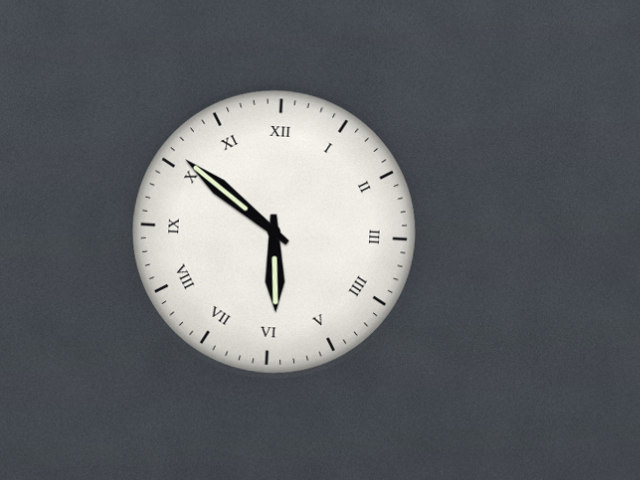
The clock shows **5:51**
